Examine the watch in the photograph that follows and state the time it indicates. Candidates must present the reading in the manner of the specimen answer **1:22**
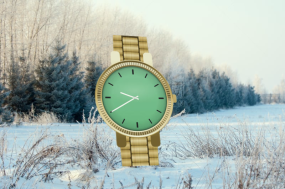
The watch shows **9:40**
